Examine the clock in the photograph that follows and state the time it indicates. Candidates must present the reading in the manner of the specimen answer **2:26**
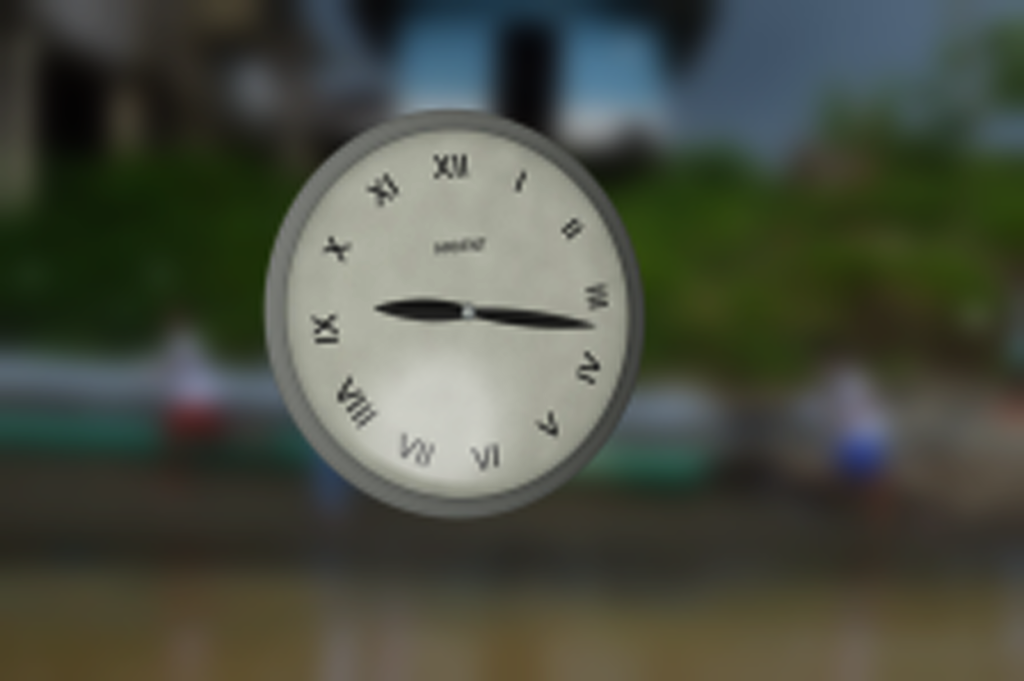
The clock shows **9:17**
